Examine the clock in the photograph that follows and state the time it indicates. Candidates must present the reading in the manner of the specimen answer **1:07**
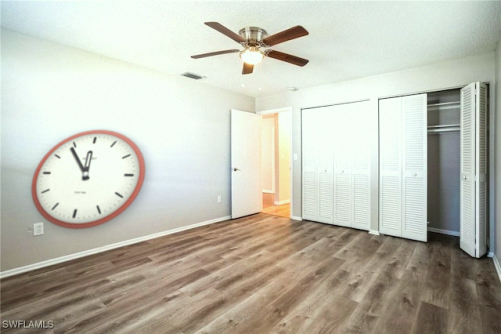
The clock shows **11:54**
